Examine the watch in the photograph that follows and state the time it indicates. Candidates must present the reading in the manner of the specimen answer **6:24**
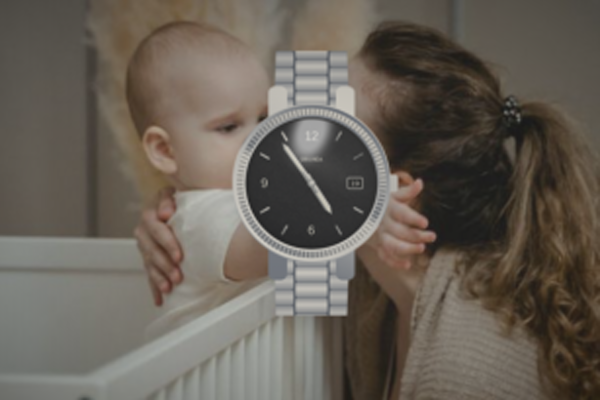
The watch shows **4:54**
